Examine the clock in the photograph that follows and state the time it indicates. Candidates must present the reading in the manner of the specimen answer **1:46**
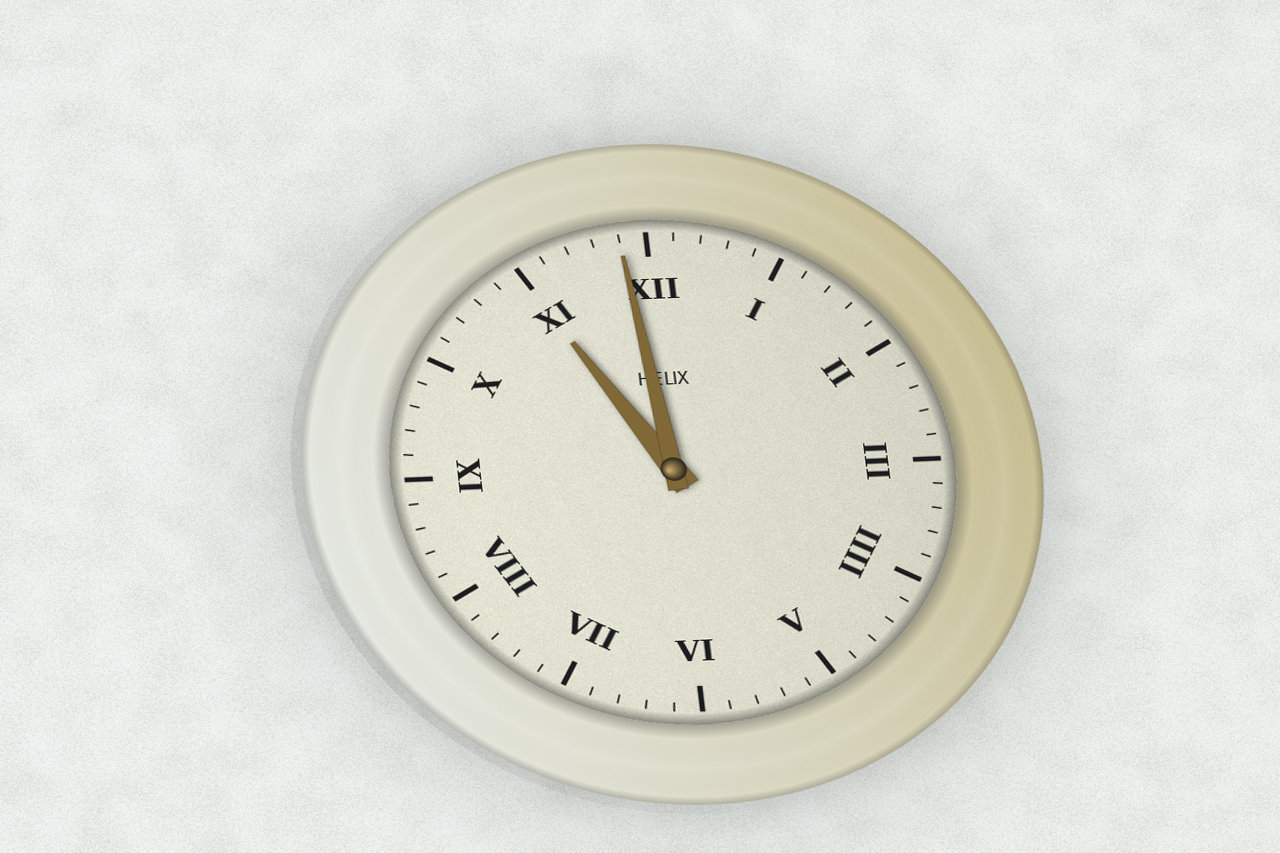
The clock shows **10:59**
